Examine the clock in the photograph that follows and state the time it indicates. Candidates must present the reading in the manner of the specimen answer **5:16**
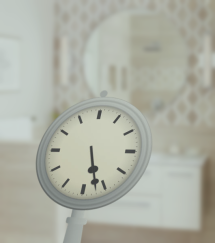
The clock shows **5:27**
